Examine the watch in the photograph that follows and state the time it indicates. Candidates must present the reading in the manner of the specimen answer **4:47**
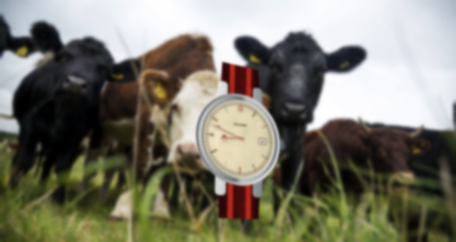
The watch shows **8:48**
